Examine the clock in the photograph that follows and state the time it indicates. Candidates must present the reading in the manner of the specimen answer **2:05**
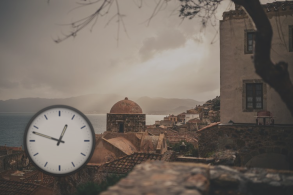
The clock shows **12:48**
